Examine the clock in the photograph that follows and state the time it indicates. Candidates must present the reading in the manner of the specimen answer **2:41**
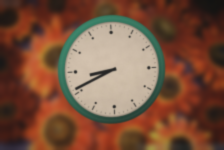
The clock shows **8:41**
